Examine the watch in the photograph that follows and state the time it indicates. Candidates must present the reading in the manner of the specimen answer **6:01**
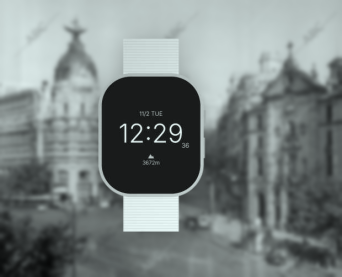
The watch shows **12:29**
